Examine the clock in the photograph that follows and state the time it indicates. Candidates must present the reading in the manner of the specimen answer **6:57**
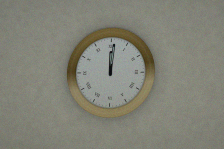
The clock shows **12:01**
